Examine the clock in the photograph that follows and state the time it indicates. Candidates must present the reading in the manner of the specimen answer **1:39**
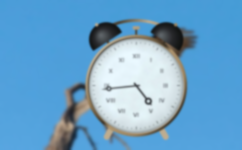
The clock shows **4:44**
